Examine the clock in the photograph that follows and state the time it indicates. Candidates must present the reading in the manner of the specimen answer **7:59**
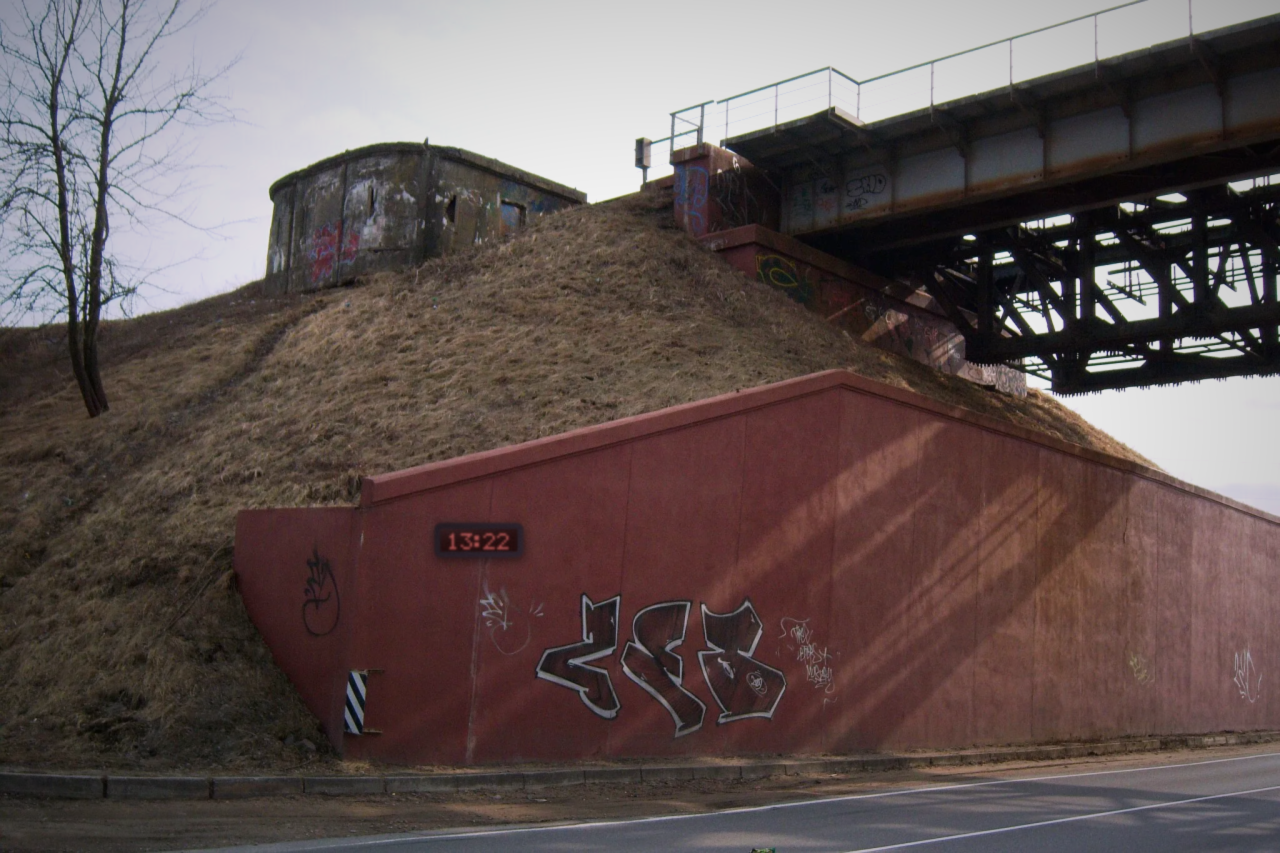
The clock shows **13:22**
